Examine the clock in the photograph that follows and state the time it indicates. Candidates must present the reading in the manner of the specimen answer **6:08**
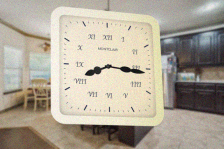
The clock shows **8:16**
